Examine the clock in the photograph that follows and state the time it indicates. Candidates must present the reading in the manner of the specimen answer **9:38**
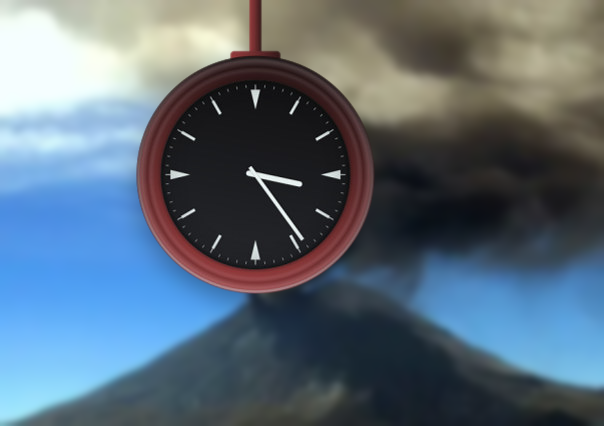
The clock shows **3:24**
